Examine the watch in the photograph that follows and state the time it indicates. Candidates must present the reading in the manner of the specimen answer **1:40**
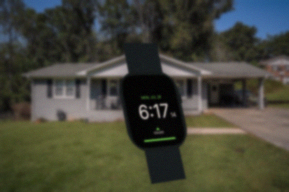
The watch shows **6:17**
